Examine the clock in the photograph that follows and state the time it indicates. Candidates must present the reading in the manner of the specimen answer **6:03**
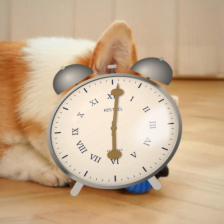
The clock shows **6:01**
